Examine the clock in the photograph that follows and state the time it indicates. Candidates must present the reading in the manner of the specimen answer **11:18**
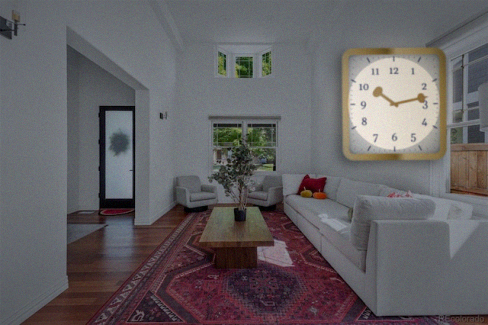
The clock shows **10:13**
